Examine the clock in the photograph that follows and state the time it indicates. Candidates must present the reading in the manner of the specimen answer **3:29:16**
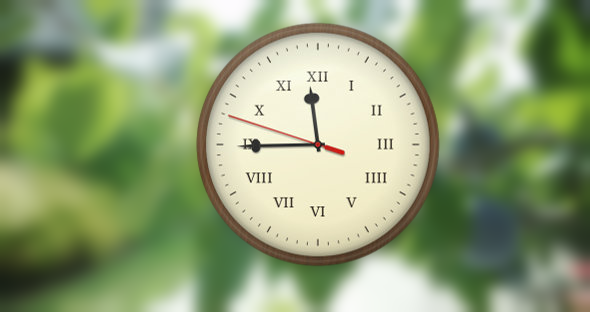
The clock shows **11:44:48**
